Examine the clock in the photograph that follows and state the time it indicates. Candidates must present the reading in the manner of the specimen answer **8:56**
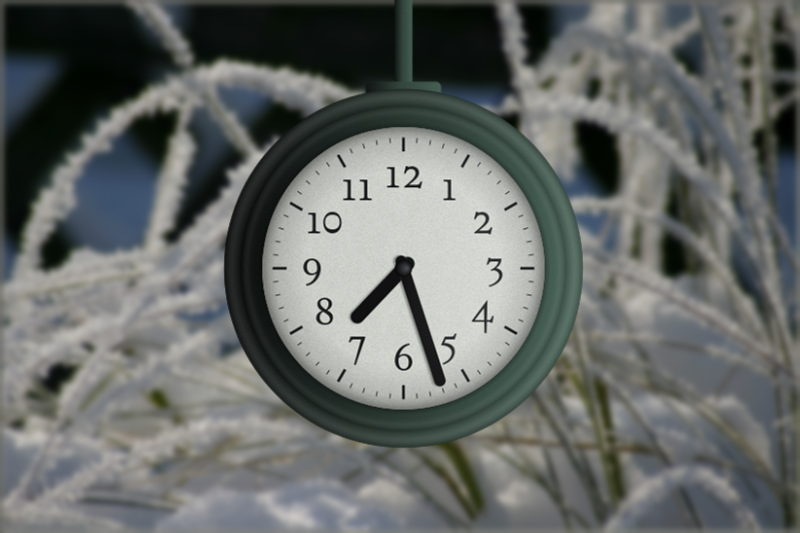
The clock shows **7:27**
